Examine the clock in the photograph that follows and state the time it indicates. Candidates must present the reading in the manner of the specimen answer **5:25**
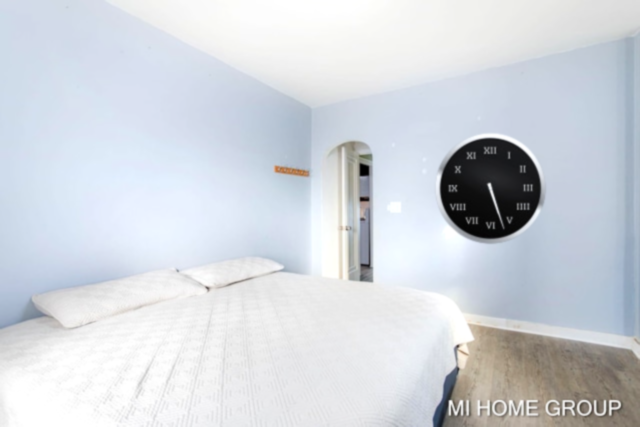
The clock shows **5:27**
